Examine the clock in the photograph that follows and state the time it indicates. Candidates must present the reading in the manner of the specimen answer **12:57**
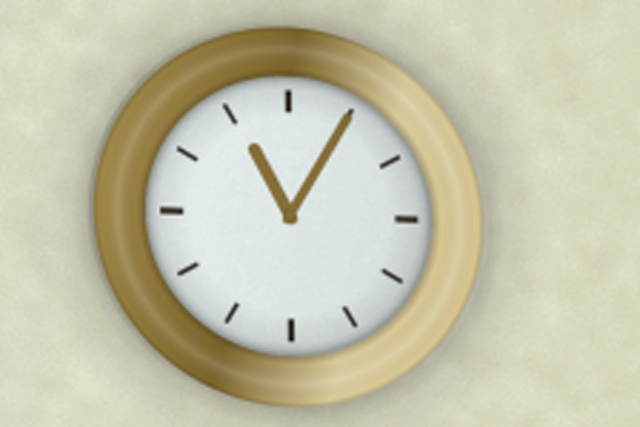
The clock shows **11:05**
